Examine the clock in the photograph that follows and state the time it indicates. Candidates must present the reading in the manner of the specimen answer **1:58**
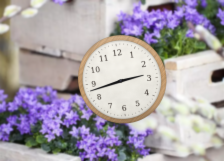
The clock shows **2:43**
